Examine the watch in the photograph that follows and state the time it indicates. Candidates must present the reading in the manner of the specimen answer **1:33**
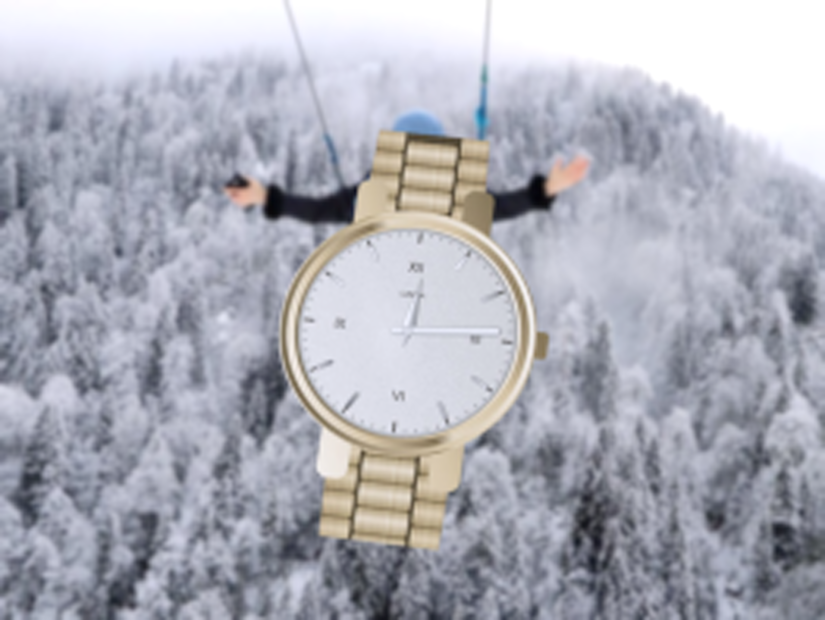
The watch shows **12:14**
